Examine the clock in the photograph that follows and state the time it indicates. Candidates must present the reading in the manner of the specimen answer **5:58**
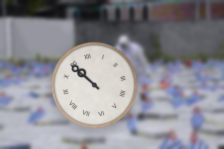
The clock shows **10:54**
